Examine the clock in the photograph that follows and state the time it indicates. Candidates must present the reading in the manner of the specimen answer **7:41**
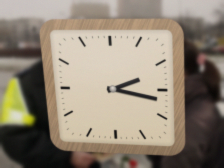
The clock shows **2:17**
